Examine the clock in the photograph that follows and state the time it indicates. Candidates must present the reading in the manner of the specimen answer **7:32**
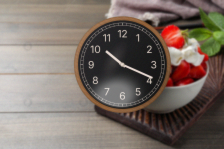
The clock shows **10:19**
